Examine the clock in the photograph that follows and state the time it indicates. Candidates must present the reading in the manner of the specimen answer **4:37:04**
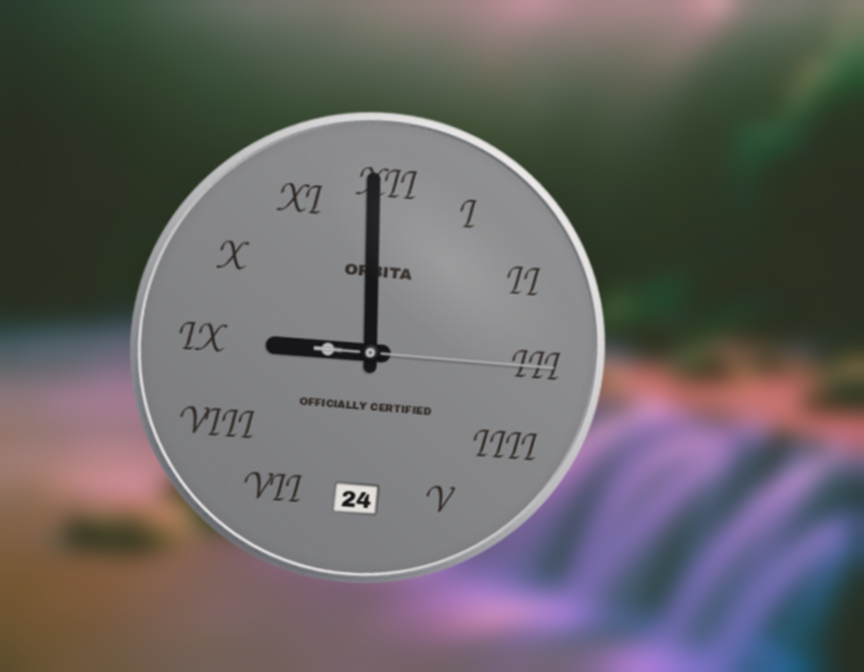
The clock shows **8:59:15**
